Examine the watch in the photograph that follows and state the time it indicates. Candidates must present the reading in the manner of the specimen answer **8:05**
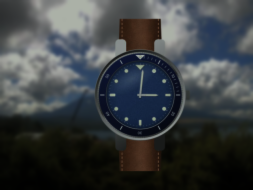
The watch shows **3:01**
